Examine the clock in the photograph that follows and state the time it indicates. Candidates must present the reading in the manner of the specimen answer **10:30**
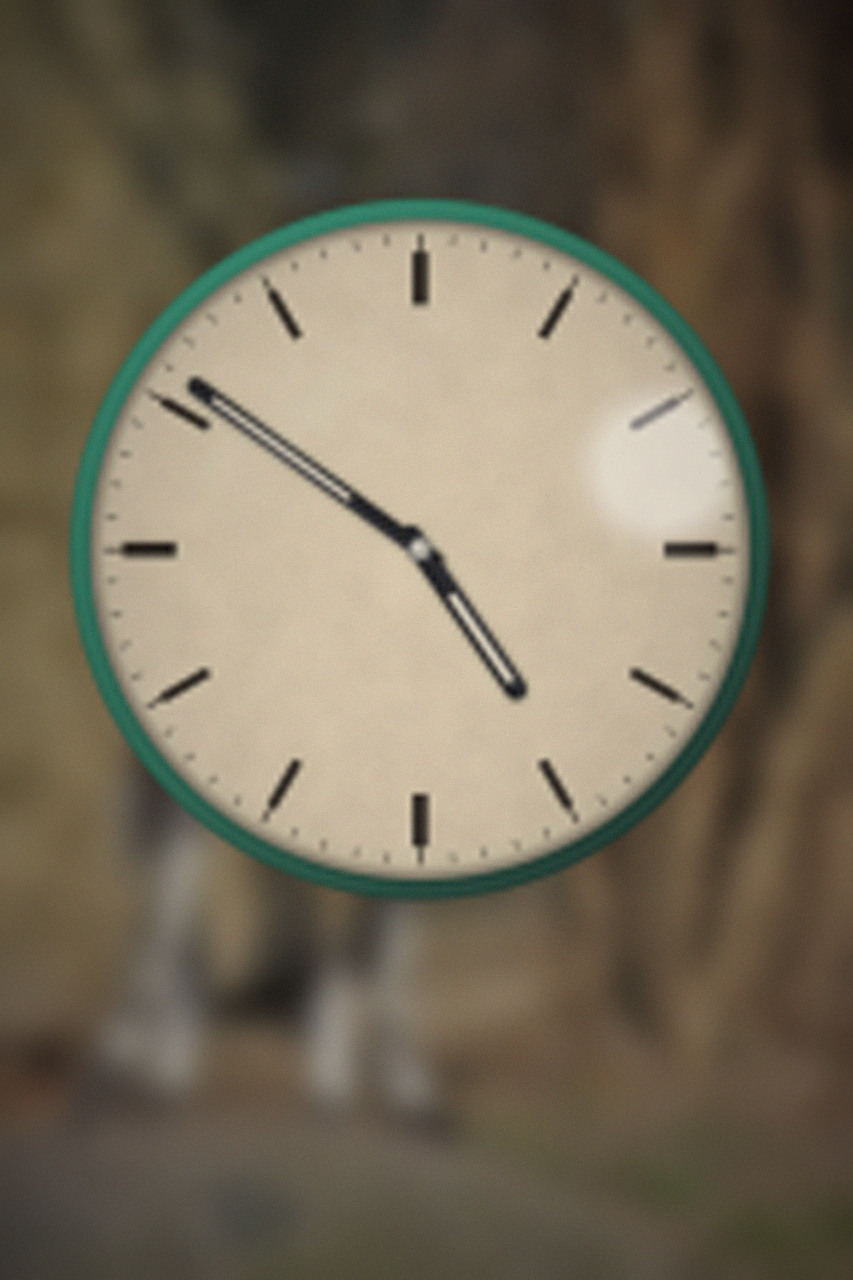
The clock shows **4:51**
